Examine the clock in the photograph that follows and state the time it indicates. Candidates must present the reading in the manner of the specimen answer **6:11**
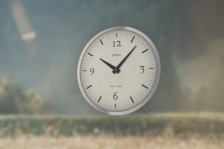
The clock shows **10:07**
